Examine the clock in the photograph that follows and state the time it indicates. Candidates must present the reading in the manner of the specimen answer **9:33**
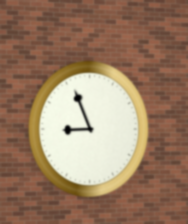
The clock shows **8:56**
